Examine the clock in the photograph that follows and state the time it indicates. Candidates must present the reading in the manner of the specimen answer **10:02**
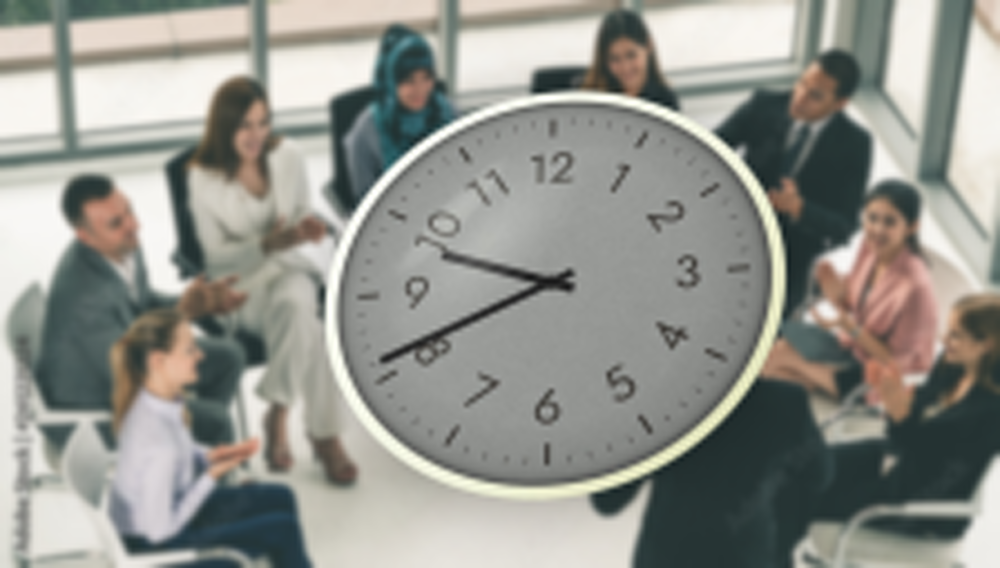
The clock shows **9:41**
